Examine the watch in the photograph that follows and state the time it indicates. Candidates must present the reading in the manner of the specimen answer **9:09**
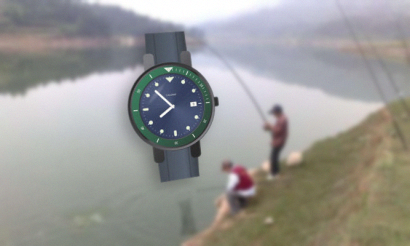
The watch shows **7:53**
